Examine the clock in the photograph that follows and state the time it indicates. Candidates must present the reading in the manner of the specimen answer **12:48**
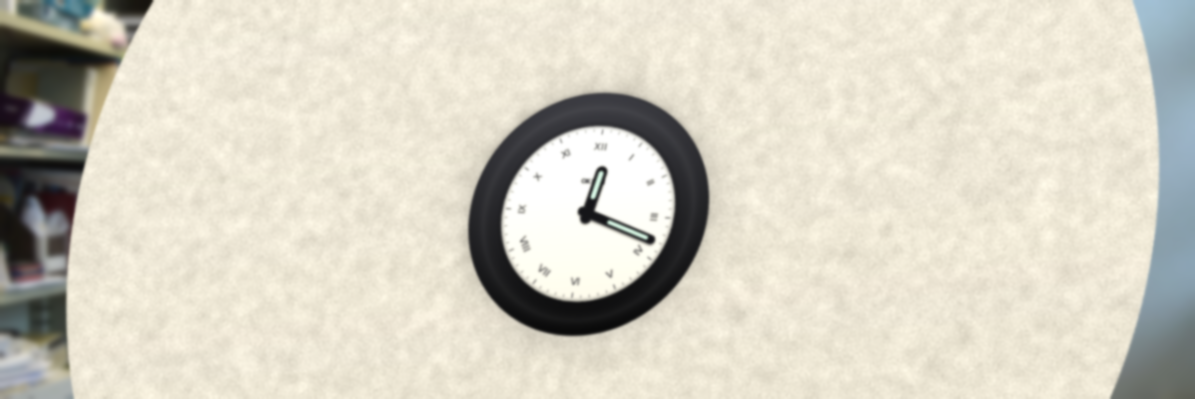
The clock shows **12:18**
